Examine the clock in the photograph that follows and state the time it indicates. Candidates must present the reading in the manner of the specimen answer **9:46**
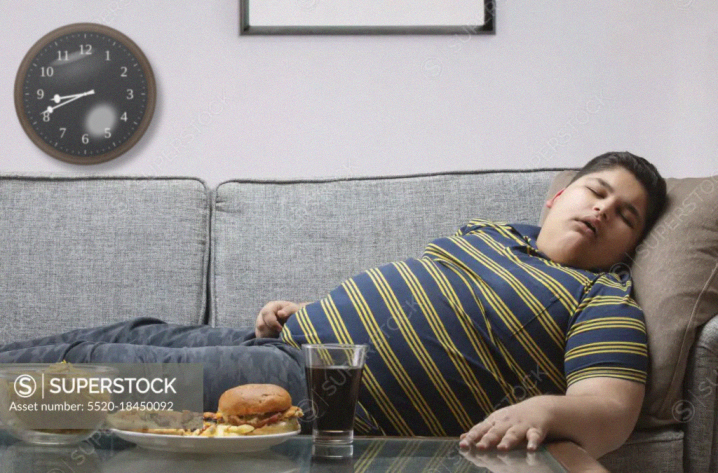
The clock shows **8:41**
